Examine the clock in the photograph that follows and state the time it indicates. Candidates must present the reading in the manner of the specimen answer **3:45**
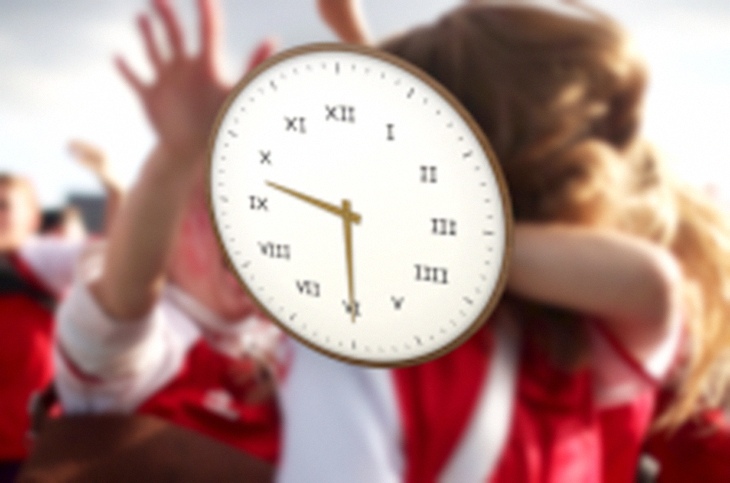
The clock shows **9:30**
